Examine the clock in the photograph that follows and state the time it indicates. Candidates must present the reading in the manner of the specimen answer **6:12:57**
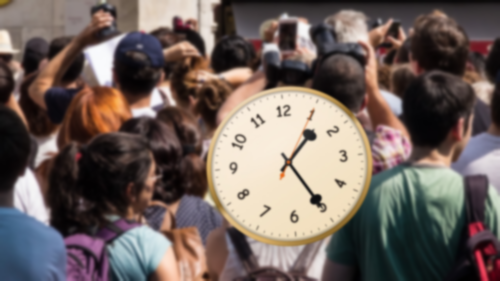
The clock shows **1:25:05**
